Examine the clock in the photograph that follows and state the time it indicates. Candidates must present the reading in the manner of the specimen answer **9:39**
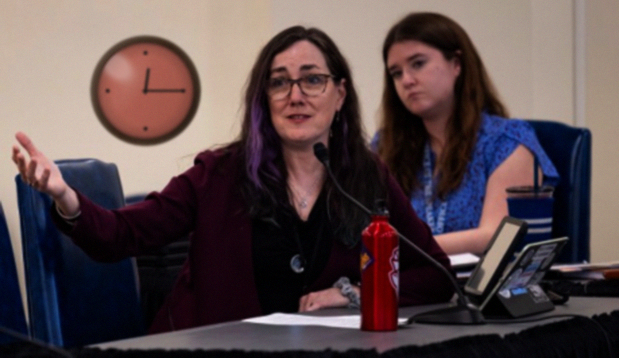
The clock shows **12:15**
